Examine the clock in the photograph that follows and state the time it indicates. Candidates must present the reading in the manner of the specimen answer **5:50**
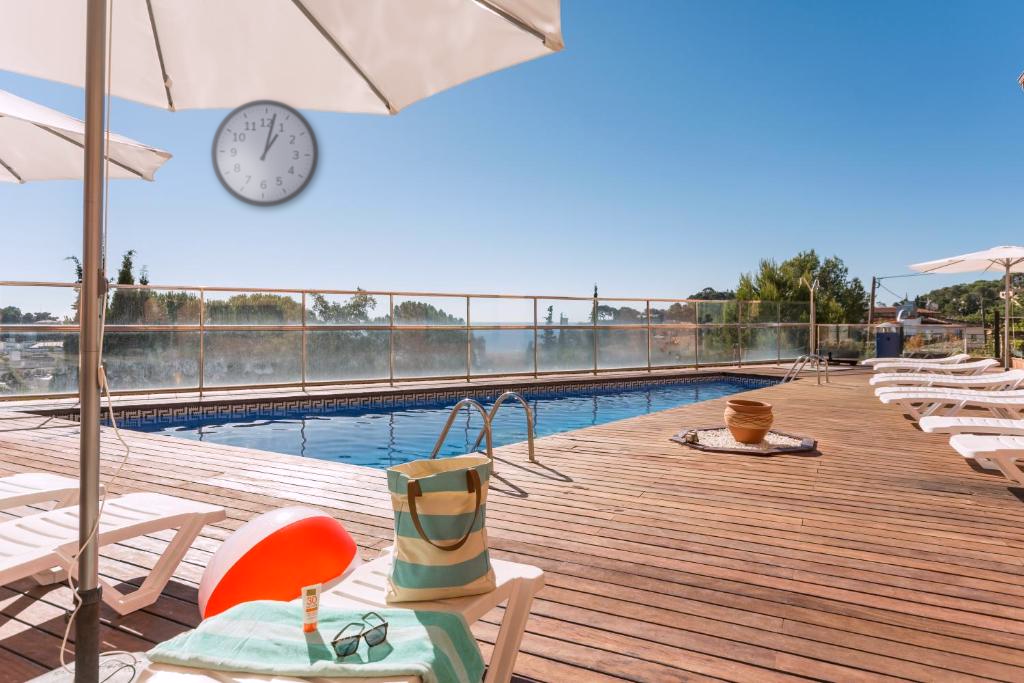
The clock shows **1:02**
